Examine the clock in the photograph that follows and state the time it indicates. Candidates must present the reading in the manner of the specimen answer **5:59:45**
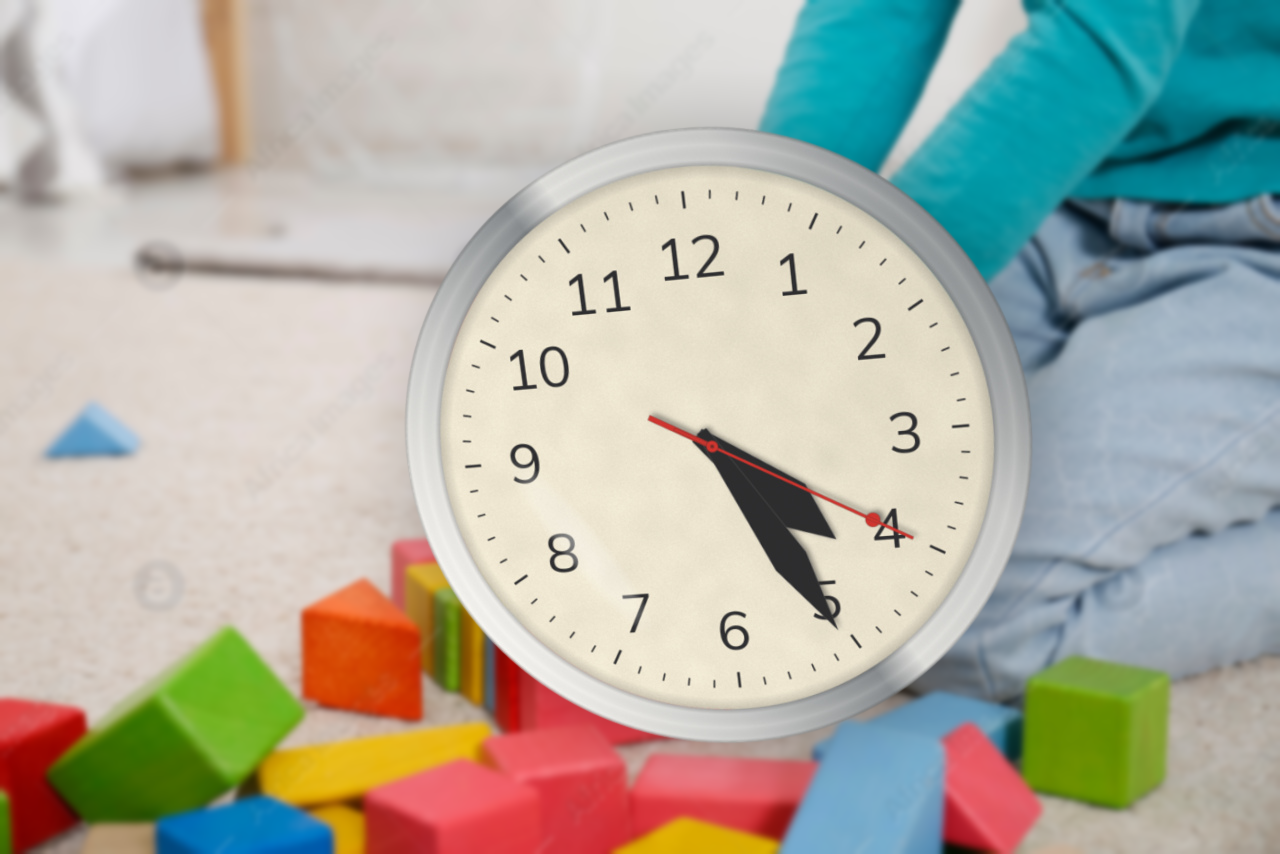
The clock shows **4:25:20**
